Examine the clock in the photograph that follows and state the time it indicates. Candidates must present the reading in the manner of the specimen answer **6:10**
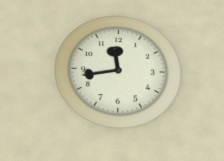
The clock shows **11:43**
